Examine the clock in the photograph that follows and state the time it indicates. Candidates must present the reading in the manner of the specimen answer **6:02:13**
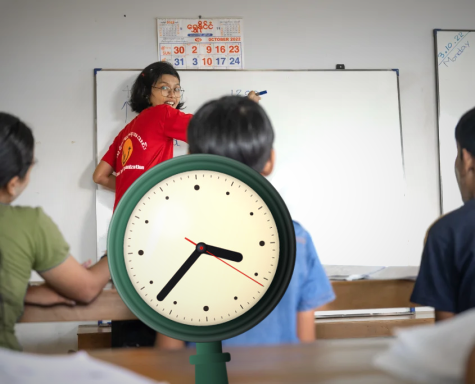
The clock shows **3:37:21**
